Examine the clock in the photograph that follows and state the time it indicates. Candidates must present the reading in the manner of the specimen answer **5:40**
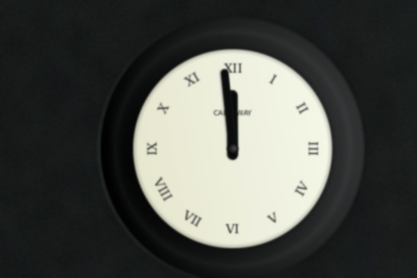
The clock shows **11:59**
